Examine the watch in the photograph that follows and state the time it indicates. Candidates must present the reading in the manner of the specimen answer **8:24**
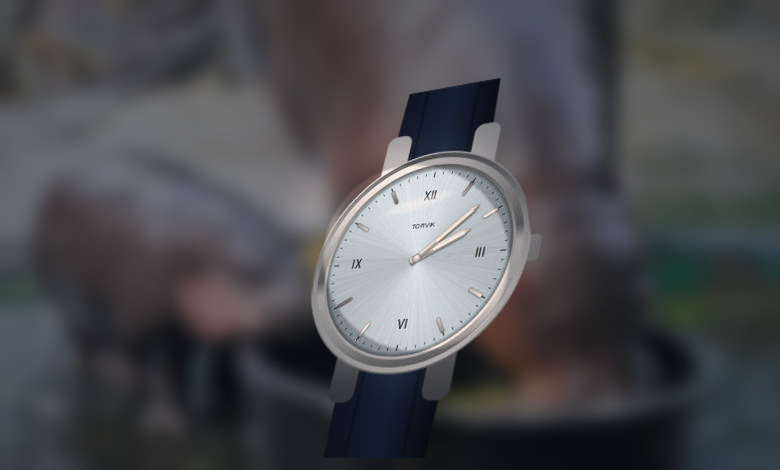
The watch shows **2:08**
